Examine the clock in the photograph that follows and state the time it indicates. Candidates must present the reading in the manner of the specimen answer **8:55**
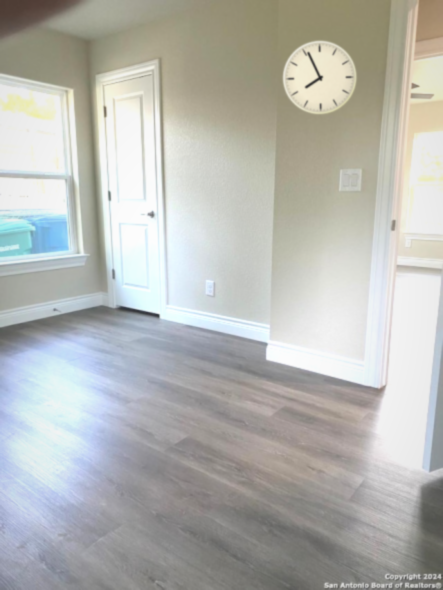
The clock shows **7:56**
